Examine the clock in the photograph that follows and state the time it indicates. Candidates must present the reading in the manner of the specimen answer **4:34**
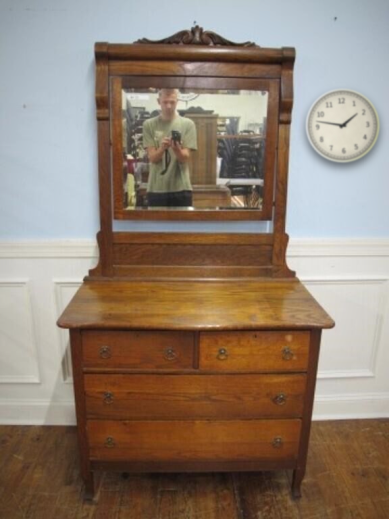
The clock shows **1:47**
